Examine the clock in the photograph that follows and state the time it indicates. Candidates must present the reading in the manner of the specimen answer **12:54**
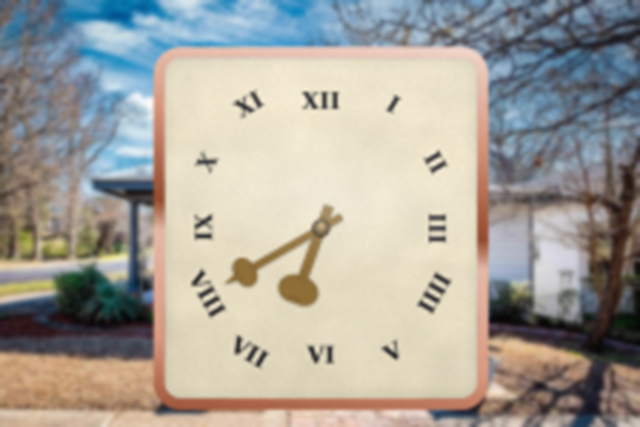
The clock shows **6:40**
